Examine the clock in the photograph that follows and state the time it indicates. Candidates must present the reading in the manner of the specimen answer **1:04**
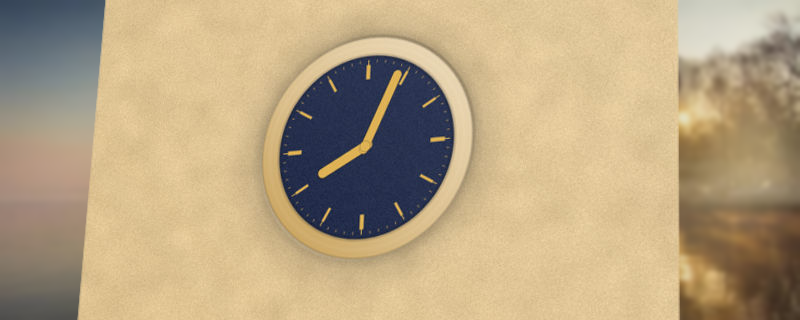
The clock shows **8:04**
